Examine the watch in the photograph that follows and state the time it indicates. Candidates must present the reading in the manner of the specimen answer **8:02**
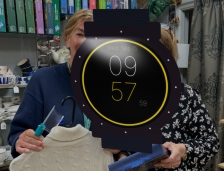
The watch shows **9:57**
